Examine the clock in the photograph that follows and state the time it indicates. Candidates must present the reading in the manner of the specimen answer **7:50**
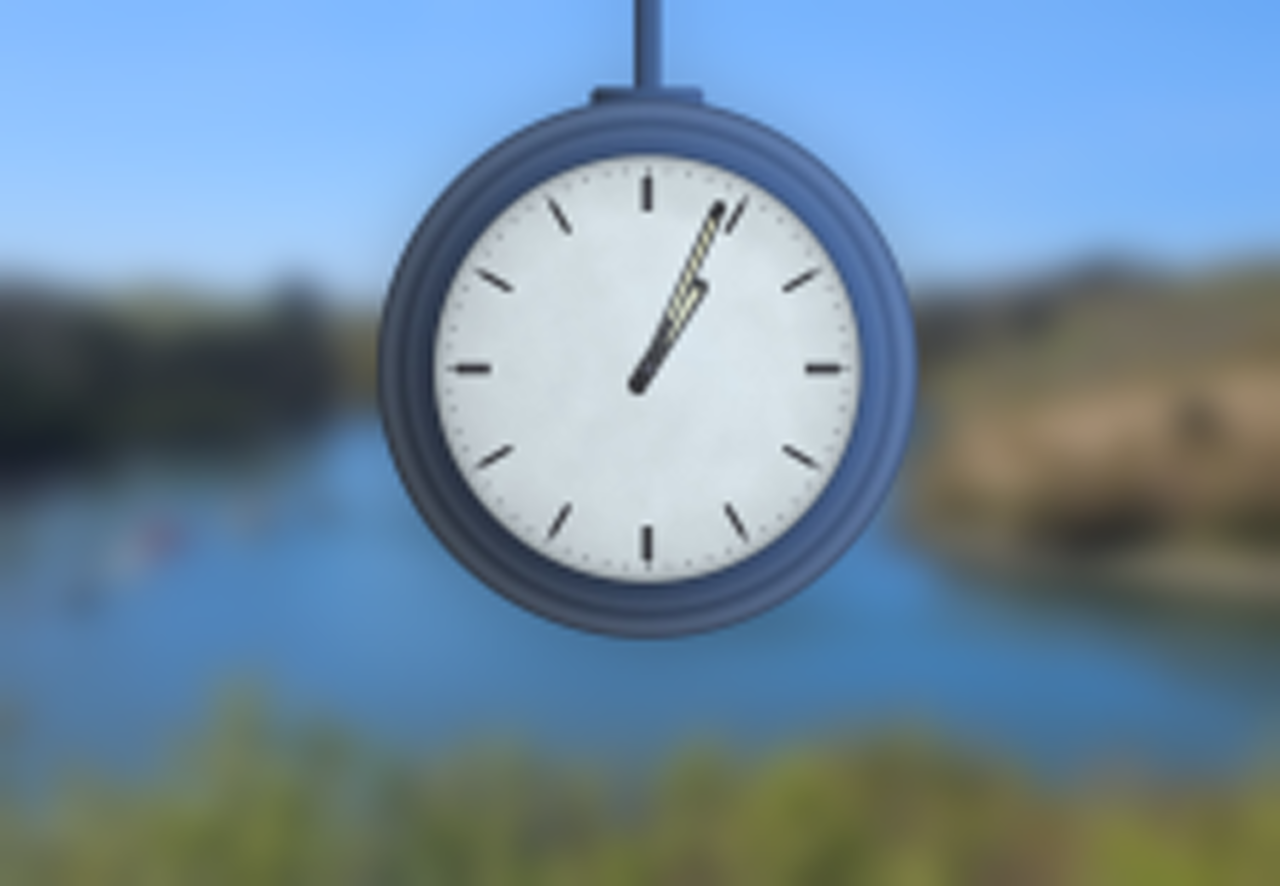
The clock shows **1:04**
